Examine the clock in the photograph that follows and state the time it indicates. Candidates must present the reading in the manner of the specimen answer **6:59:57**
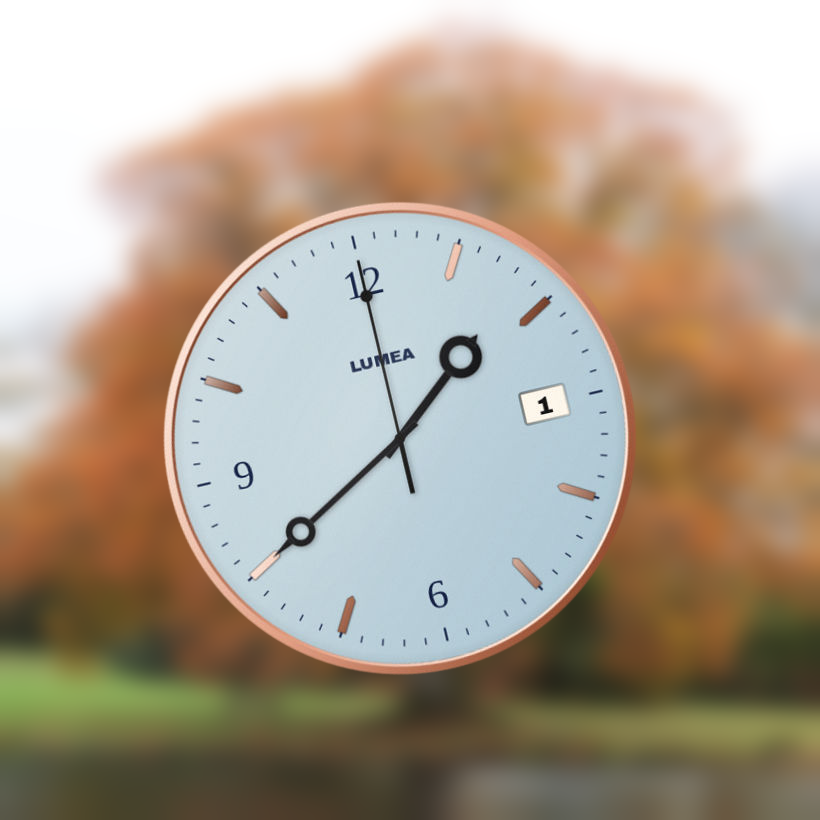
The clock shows **1:40:00**
